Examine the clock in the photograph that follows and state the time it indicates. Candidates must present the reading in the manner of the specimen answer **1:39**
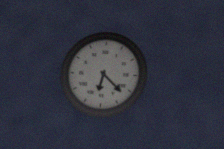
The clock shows **6:22**
